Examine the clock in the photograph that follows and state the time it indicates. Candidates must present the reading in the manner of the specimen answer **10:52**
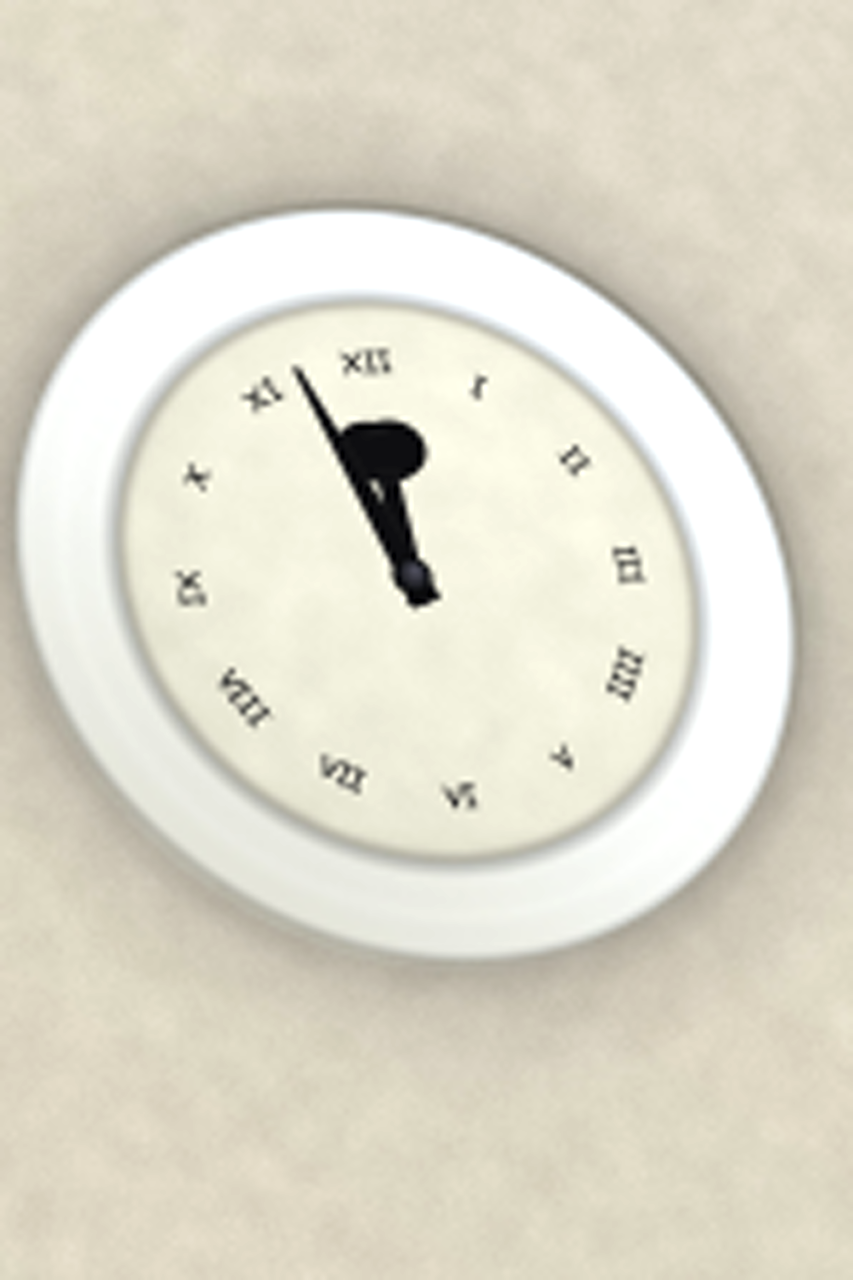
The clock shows **11:57**
